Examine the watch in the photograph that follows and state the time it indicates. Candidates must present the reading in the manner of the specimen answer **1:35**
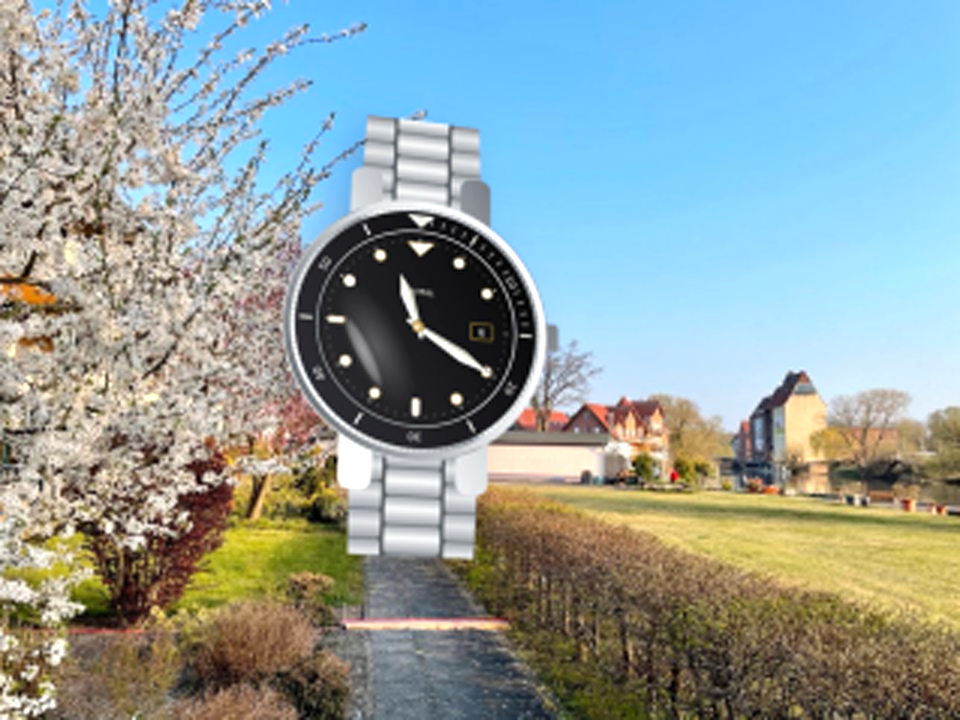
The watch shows **11:20**
